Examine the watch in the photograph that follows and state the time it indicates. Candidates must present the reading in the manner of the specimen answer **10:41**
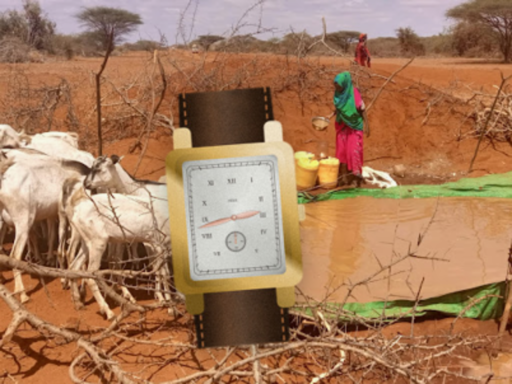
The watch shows **2:43**
